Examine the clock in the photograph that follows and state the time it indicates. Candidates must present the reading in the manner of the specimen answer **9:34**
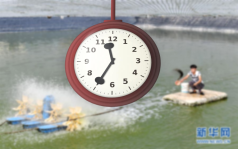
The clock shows **11:35**
